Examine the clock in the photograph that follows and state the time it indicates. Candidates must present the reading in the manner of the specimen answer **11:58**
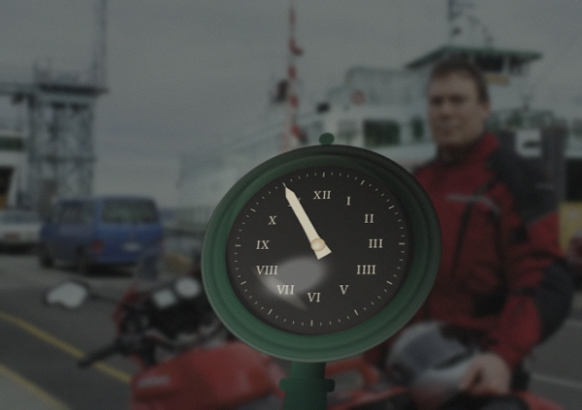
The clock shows **10:55**
